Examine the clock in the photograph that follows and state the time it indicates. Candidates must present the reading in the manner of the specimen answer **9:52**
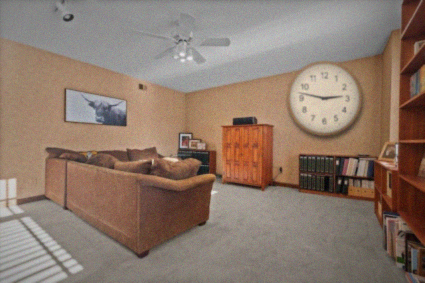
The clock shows **2:47**
